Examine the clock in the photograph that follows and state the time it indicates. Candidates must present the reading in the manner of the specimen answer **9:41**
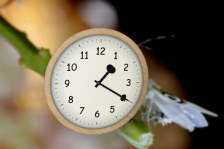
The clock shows **1:20**
